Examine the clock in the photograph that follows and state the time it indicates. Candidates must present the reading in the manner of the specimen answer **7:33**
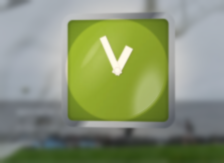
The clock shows **12:56**
